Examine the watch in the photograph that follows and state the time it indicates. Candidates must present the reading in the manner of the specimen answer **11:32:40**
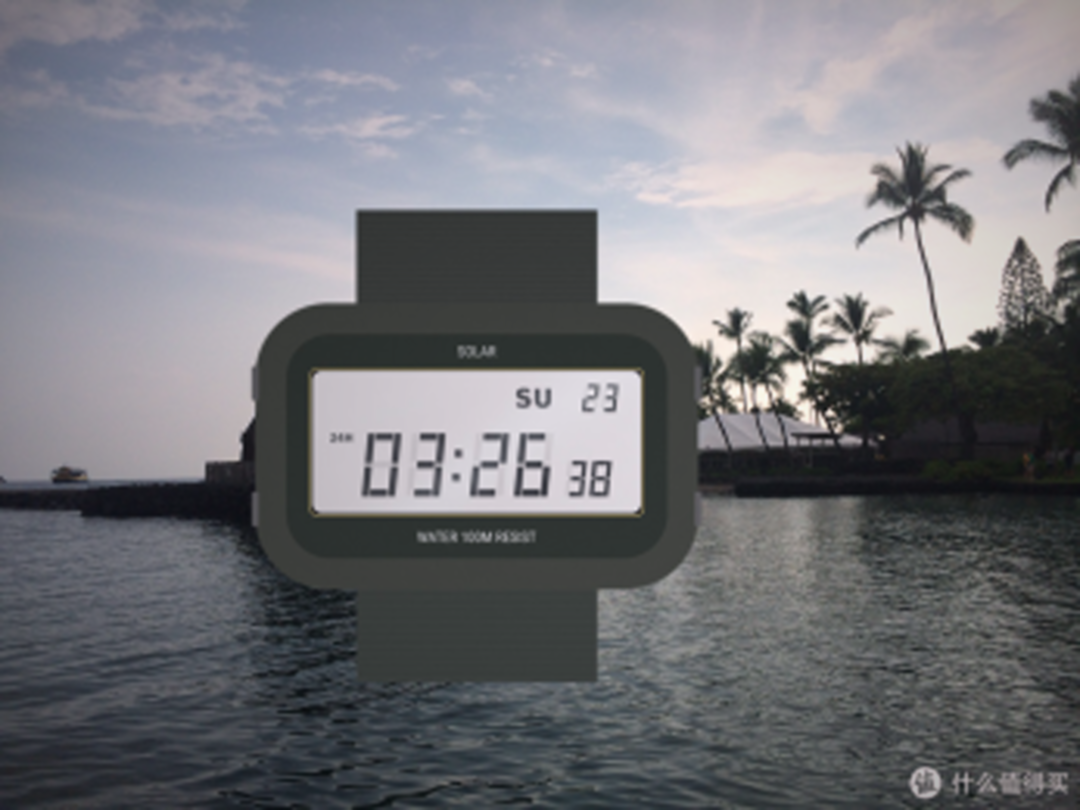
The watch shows **3:26:38**
